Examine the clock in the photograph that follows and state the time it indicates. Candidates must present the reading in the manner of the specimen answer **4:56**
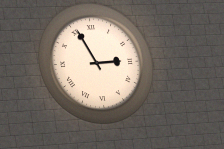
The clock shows **2:56**
